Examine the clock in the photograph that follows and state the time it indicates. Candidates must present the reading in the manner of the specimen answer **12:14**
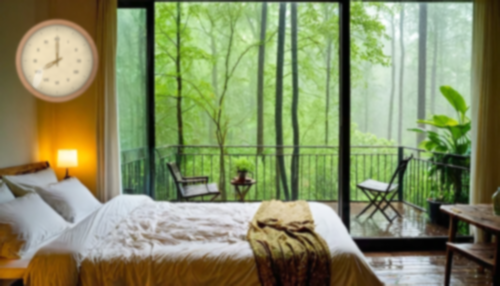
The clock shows **8:00**
